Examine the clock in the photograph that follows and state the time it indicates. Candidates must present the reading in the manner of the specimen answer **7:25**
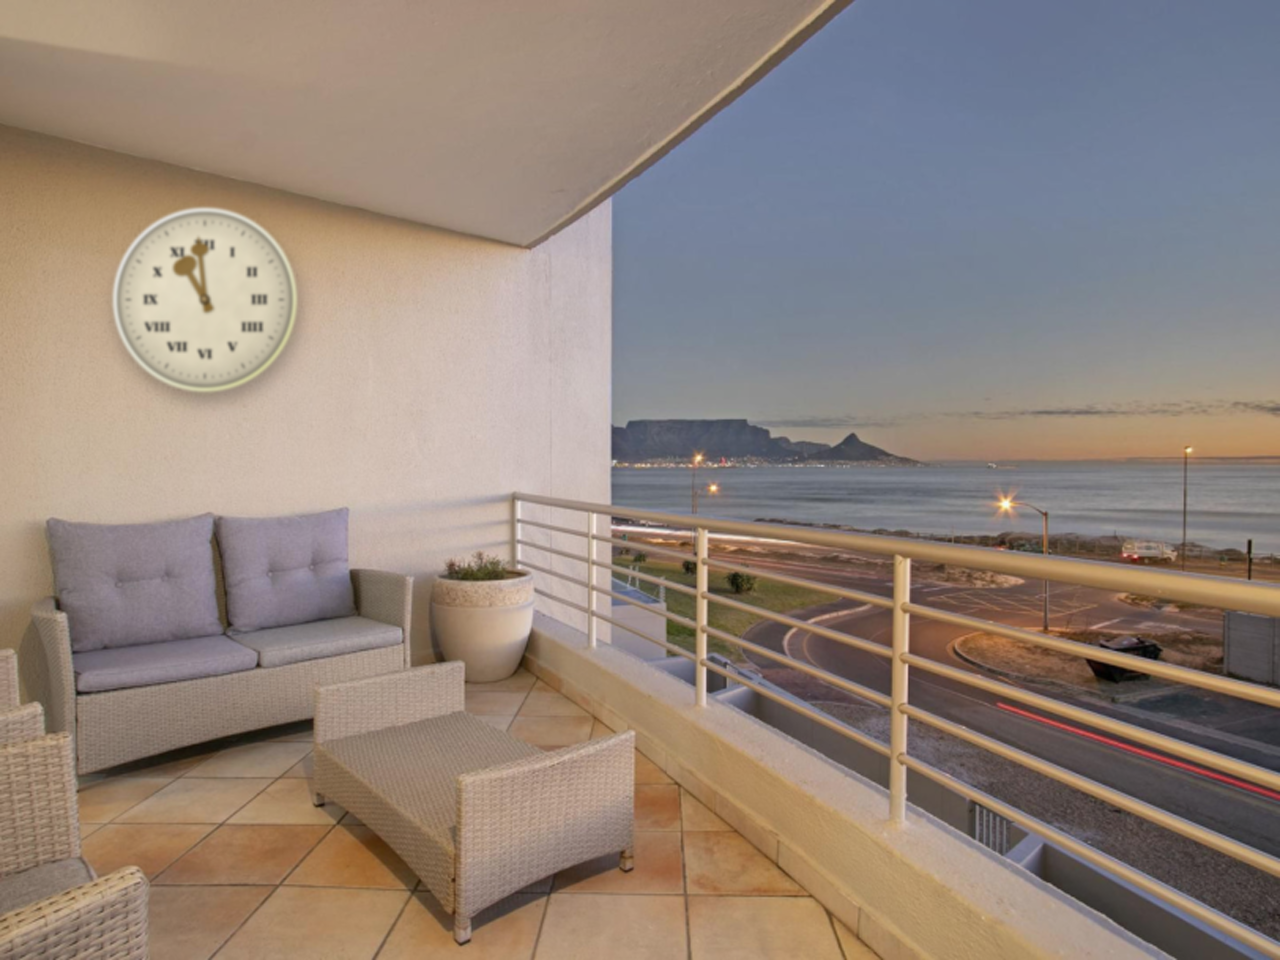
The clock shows **10:59**
